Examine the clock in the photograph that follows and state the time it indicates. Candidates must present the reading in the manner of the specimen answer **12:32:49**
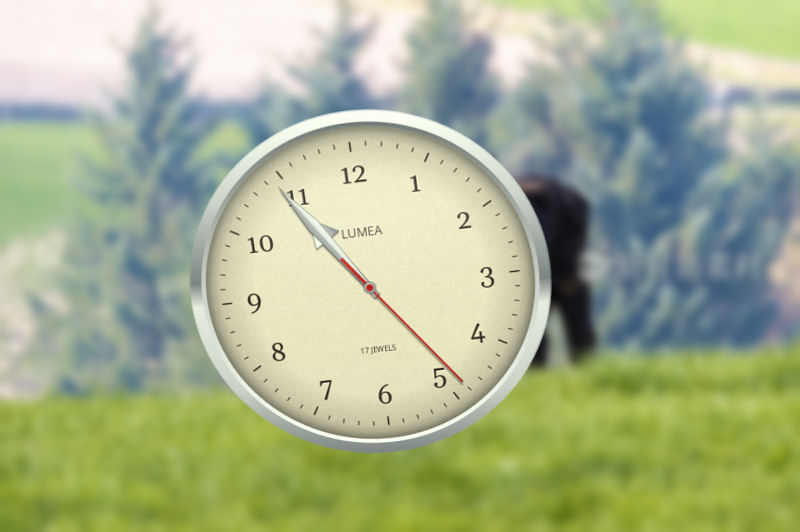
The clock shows **10:54:24**
